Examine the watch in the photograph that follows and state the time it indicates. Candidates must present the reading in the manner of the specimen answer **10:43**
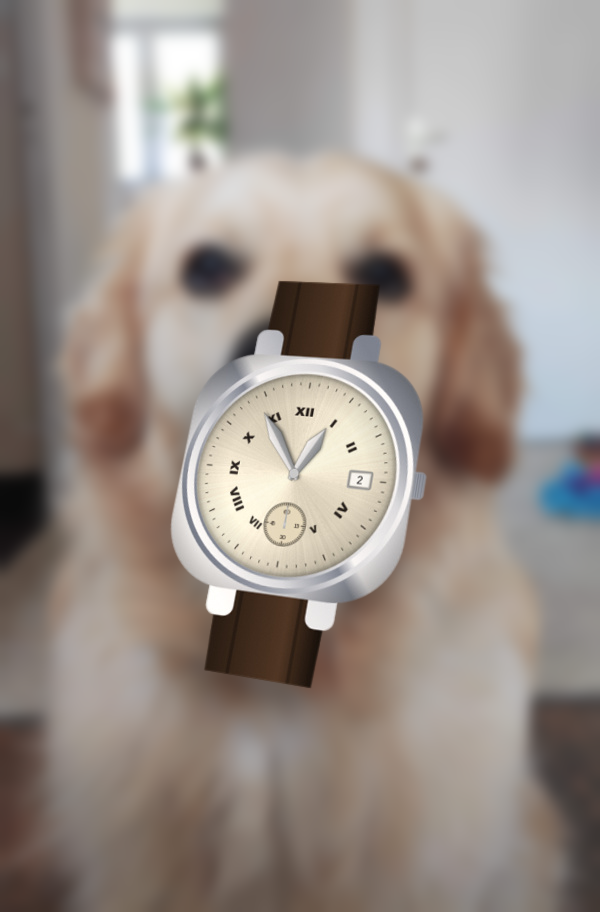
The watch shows **12:54**
